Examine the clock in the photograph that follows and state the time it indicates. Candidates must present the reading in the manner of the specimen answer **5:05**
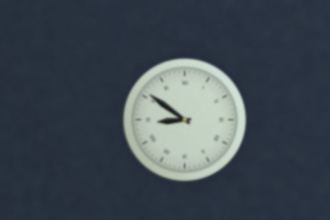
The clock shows **8:51**
